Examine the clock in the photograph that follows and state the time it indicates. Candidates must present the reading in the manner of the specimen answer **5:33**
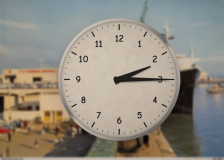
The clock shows **2:15**
